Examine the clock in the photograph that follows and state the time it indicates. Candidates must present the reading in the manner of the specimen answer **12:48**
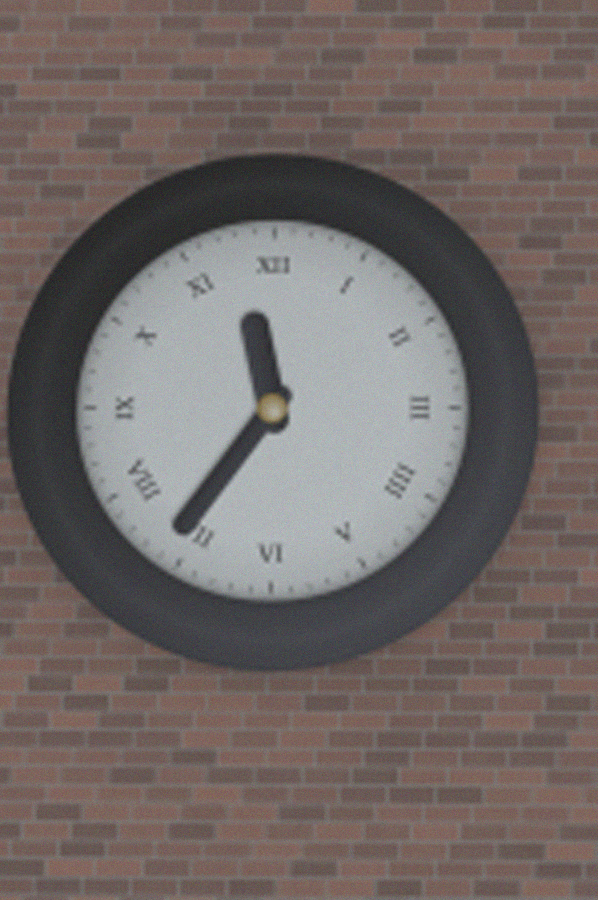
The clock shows **11:36**
